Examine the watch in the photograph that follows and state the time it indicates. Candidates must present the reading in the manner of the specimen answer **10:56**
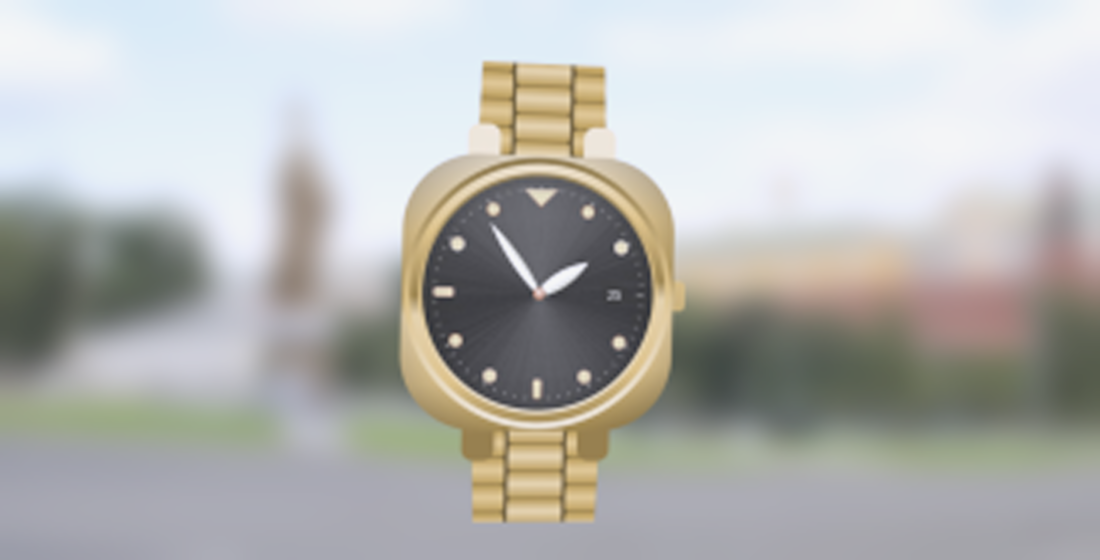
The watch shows **1:54**
